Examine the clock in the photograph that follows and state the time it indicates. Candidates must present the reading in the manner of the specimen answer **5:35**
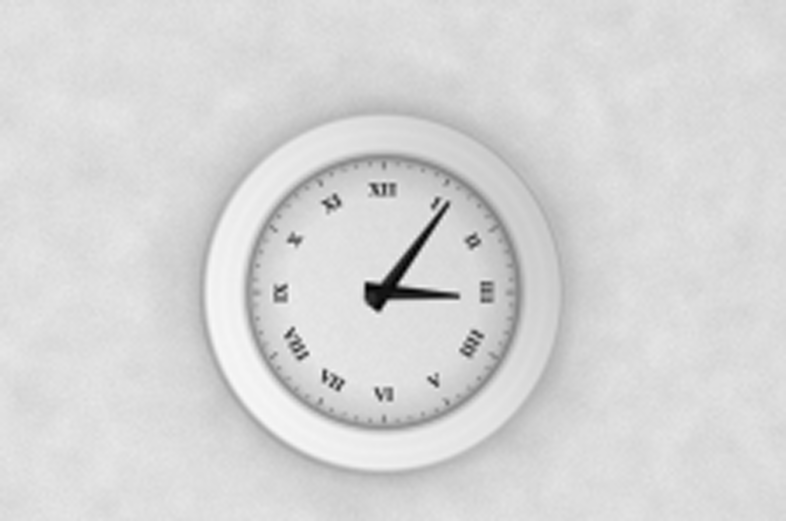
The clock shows **3:06**
